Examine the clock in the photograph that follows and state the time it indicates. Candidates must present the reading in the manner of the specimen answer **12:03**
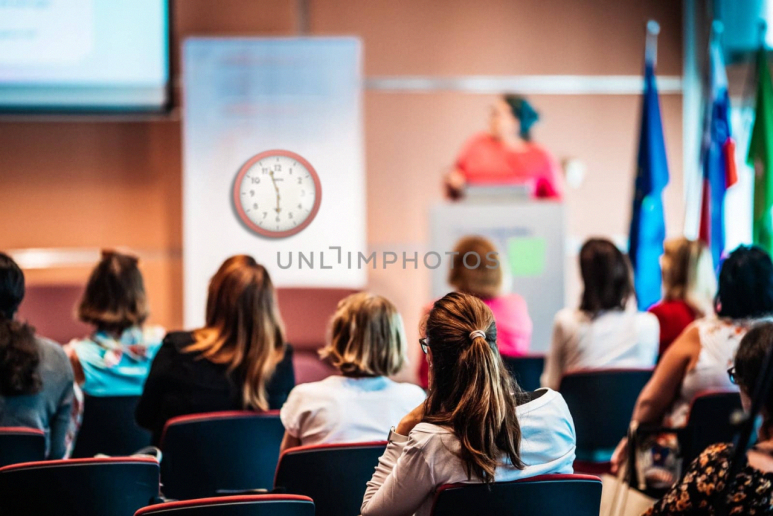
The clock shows **5:57**
